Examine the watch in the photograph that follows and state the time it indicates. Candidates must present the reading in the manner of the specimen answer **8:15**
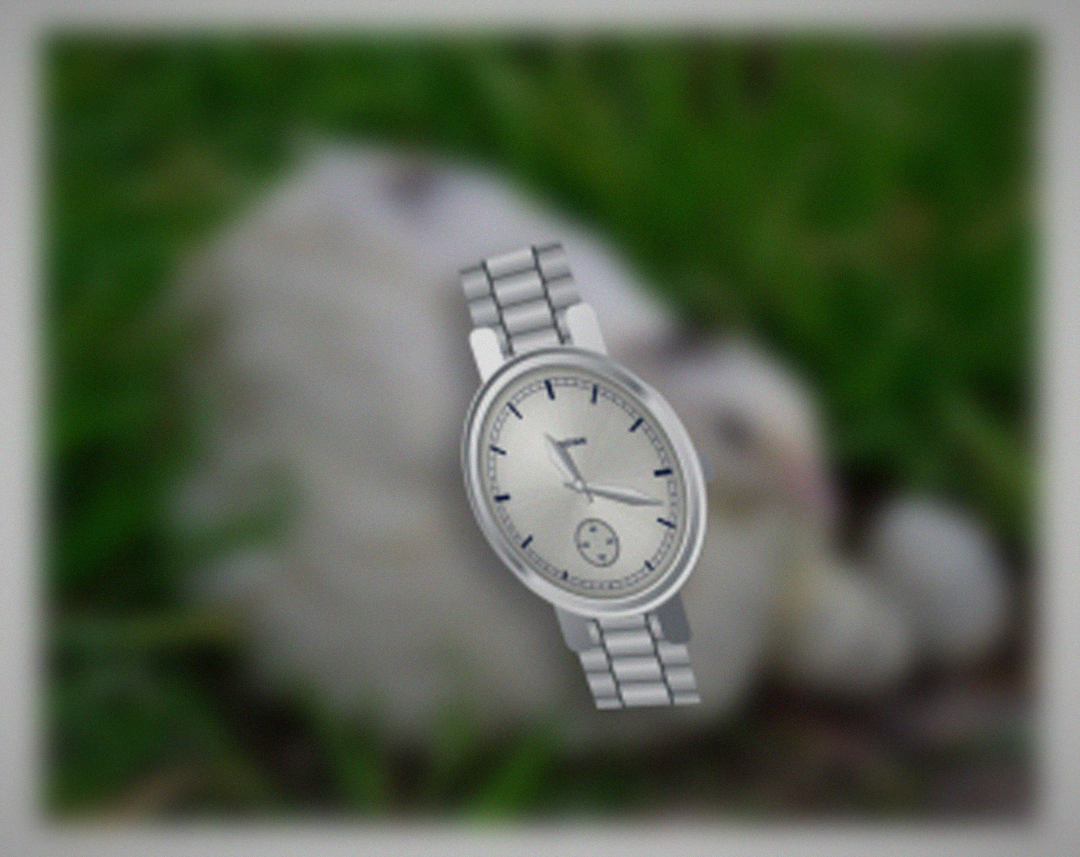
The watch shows **11:18**
